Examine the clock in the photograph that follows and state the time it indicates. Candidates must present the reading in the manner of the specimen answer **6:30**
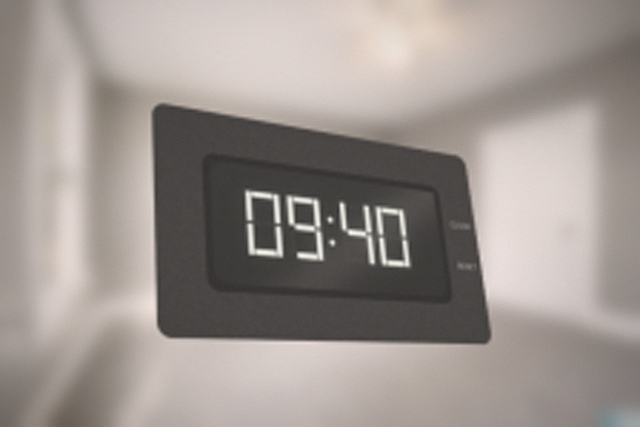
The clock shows **9:40**
